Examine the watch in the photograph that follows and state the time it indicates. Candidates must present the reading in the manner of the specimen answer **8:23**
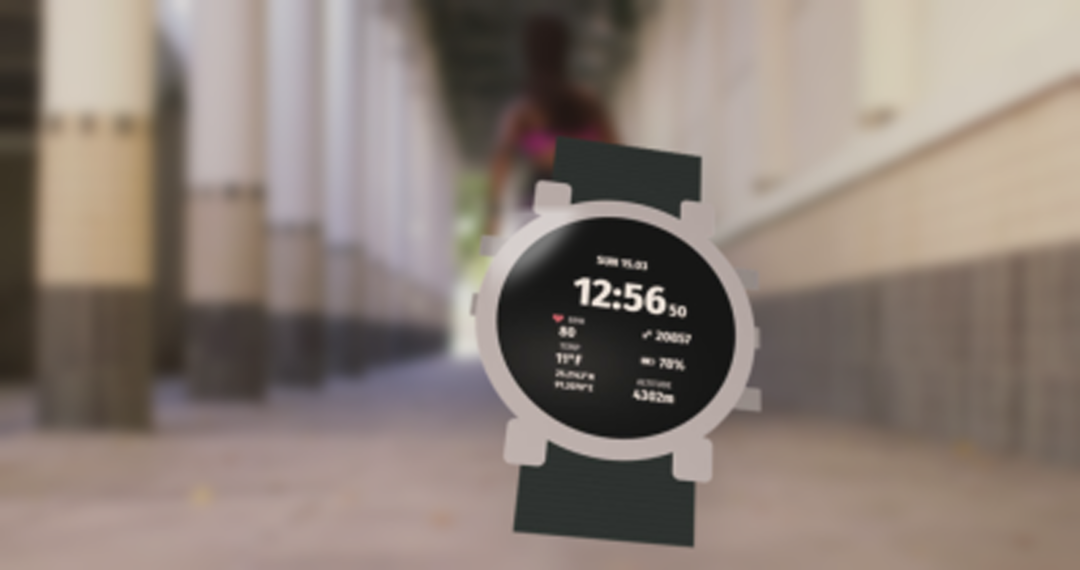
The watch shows **12:56**
